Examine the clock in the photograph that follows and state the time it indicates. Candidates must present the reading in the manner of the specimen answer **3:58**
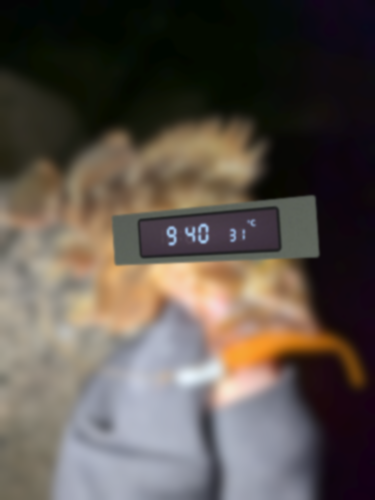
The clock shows **9:40**
